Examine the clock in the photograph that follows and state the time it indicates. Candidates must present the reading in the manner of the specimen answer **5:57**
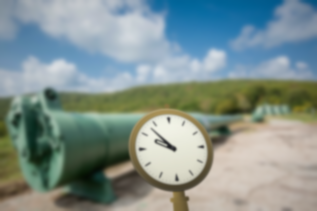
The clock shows **9:53**
